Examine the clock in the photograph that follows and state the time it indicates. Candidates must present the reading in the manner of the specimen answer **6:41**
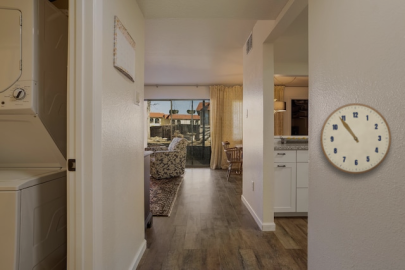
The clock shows **10:54**
